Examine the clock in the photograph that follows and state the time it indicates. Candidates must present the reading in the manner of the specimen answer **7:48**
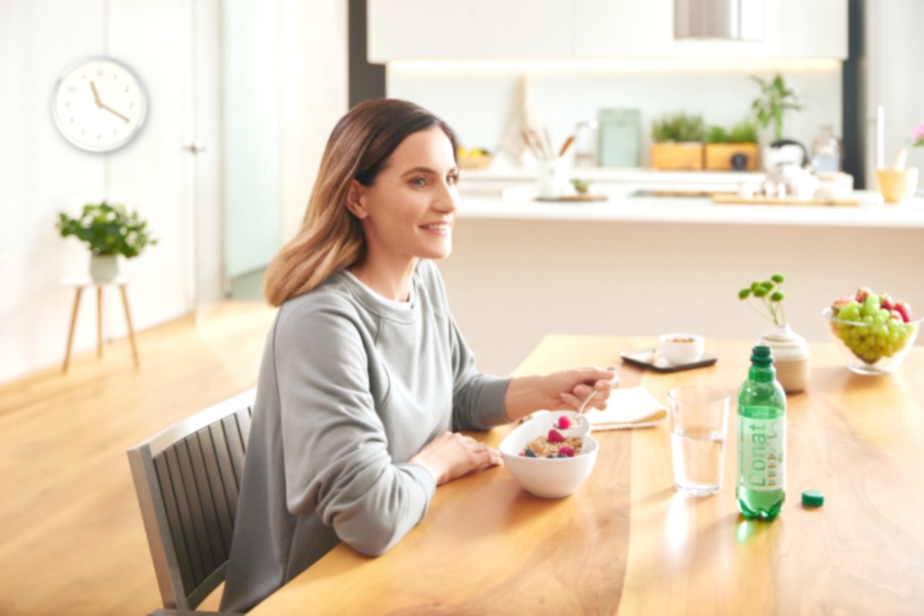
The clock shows **11:20**
